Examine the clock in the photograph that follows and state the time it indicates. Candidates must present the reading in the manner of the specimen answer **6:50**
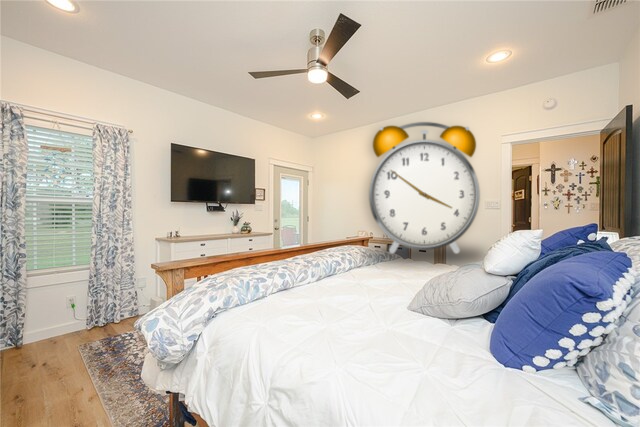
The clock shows **3:51**
